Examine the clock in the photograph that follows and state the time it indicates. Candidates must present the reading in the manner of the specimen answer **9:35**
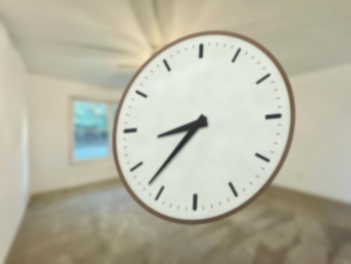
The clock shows **8:37**
